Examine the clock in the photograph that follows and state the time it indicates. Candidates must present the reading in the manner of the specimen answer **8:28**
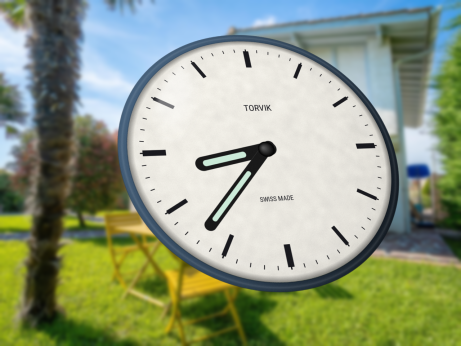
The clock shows **8:37**
